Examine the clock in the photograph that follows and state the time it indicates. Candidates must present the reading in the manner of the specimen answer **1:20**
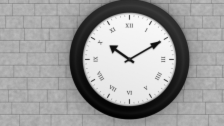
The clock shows **10:10**
